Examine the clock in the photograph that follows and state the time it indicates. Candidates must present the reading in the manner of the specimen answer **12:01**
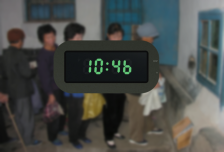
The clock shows **10:46**
